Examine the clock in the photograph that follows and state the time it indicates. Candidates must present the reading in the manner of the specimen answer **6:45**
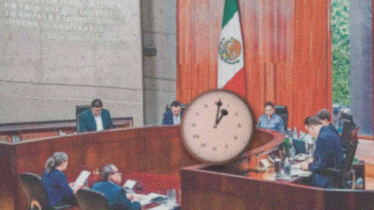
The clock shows **1:01**
